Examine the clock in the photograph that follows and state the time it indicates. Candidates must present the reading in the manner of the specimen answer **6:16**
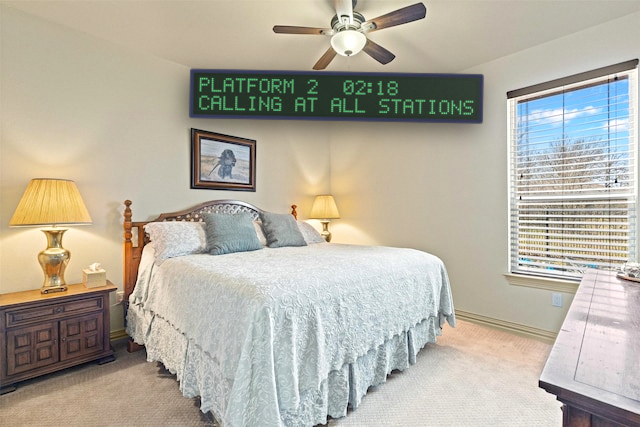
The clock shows **2:18**
